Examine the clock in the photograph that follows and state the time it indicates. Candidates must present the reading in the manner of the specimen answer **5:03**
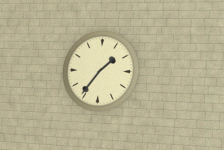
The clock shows **1:36**
